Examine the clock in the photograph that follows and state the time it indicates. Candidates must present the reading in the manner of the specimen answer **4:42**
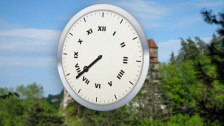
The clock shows **7:38**
